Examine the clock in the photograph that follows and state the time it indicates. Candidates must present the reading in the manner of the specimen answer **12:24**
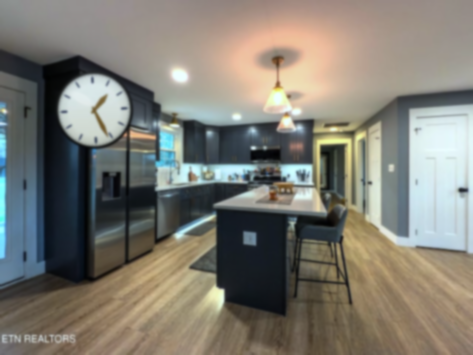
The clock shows **1:26**
